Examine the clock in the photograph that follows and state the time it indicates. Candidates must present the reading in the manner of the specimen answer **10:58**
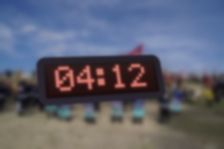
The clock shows **4:12**
